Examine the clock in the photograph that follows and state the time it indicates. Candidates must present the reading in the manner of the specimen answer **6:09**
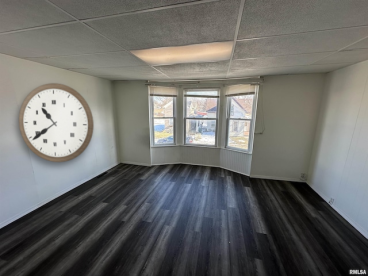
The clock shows **10:39**
